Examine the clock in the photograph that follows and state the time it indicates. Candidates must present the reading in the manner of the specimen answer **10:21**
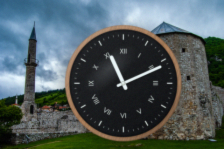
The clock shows **11:11**
